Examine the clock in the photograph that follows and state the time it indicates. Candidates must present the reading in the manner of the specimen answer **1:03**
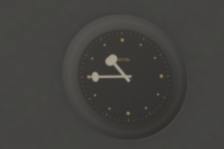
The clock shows **10:45**
